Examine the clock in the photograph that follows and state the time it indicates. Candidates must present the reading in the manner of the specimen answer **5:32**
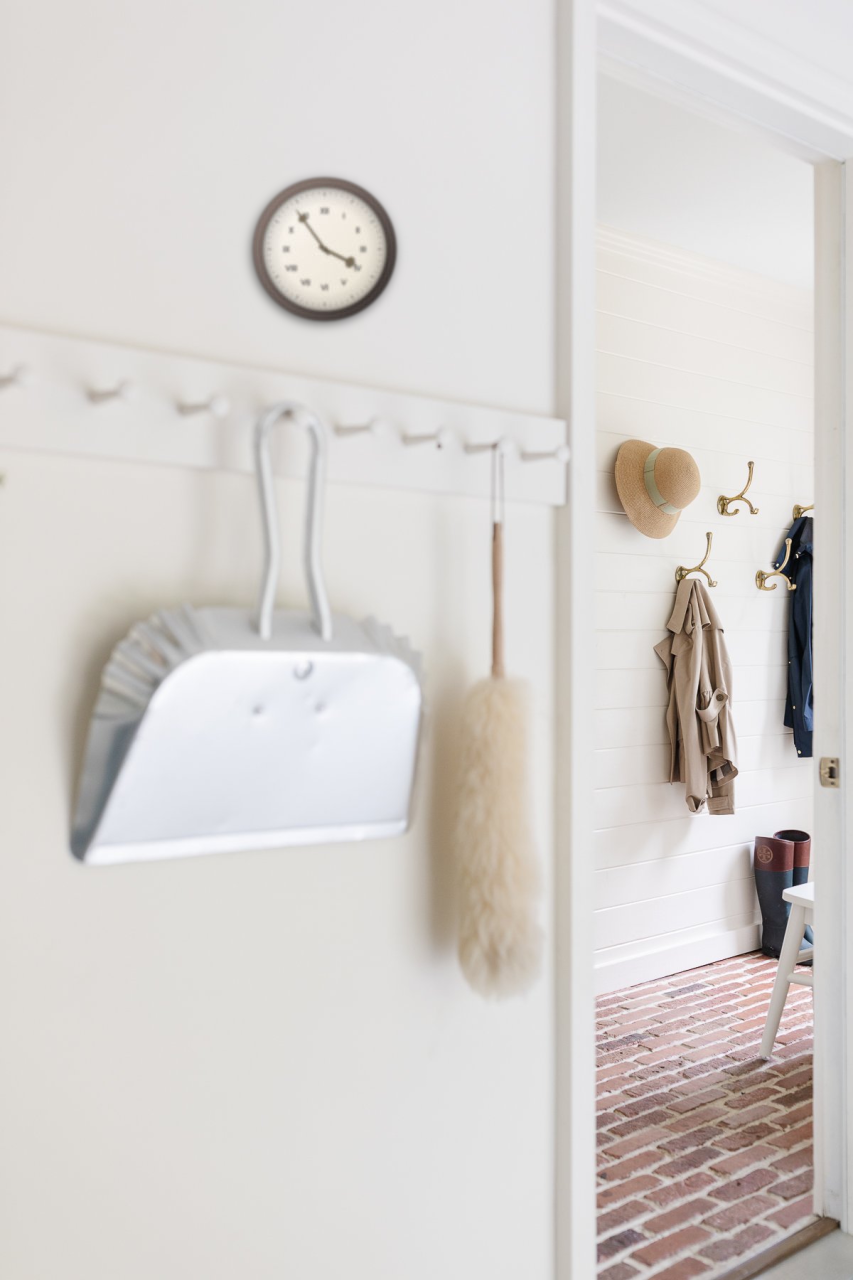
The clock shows **3:54**
